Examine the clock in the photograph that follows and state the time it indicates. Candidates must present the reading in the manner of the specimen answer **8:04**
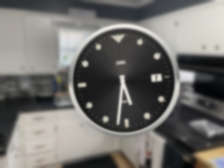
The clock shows **5:32**
